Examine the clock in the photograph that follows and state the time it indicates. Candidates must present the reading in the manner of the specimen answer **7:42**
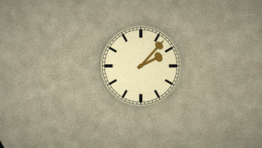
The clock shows **2:07**
